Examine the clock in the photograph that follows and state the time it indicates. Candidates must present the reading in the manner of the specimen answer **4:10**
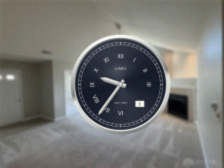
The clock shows **9:36**
